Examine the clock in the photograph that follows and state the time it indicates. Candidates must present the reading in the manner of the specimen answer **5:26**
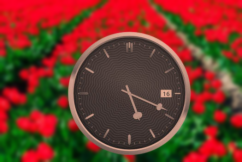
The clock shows **5:19**
